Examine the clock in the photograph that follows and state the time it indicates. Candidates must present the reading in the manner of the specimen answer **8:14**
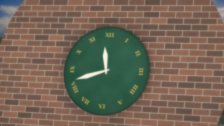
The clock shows **11:42**
